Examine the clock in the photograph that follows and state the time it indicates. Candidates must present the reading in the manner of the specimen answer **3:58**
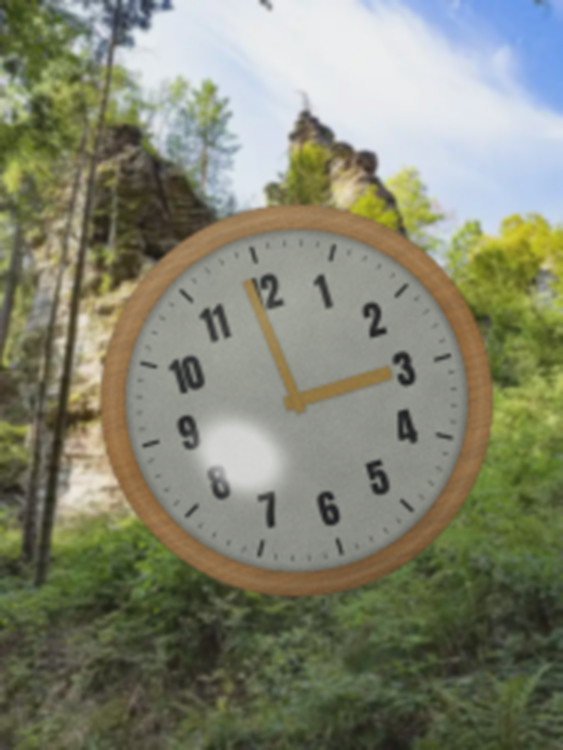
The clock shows **2:59**
